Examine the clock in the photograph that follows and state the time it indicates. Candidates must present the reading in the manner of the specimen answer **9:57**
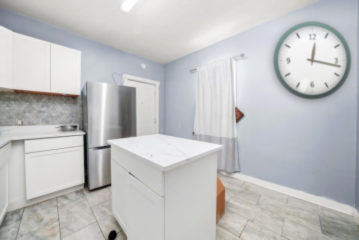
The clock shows **12:17**
